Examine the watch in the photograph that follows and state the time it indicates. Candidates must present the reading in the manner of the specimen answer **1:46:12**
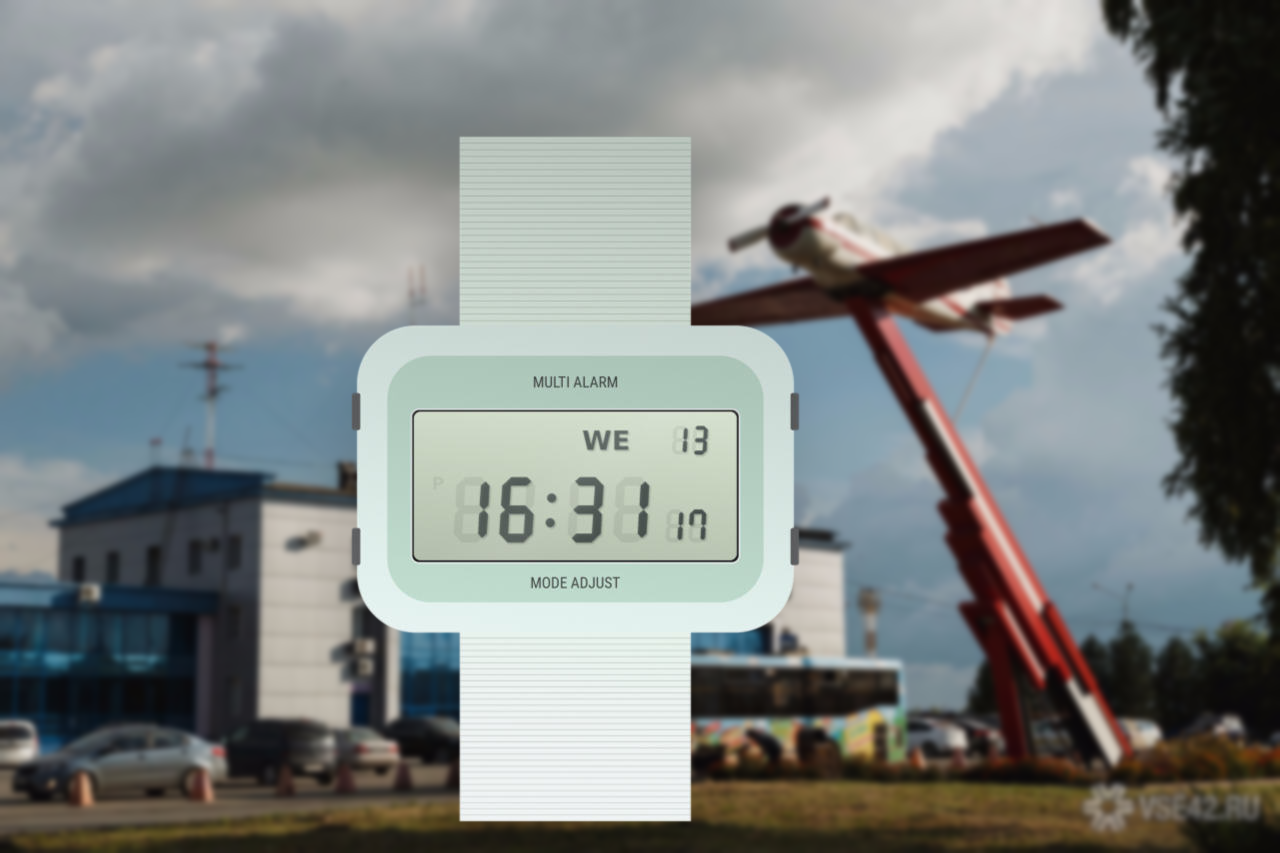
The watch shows **16:31:17**
